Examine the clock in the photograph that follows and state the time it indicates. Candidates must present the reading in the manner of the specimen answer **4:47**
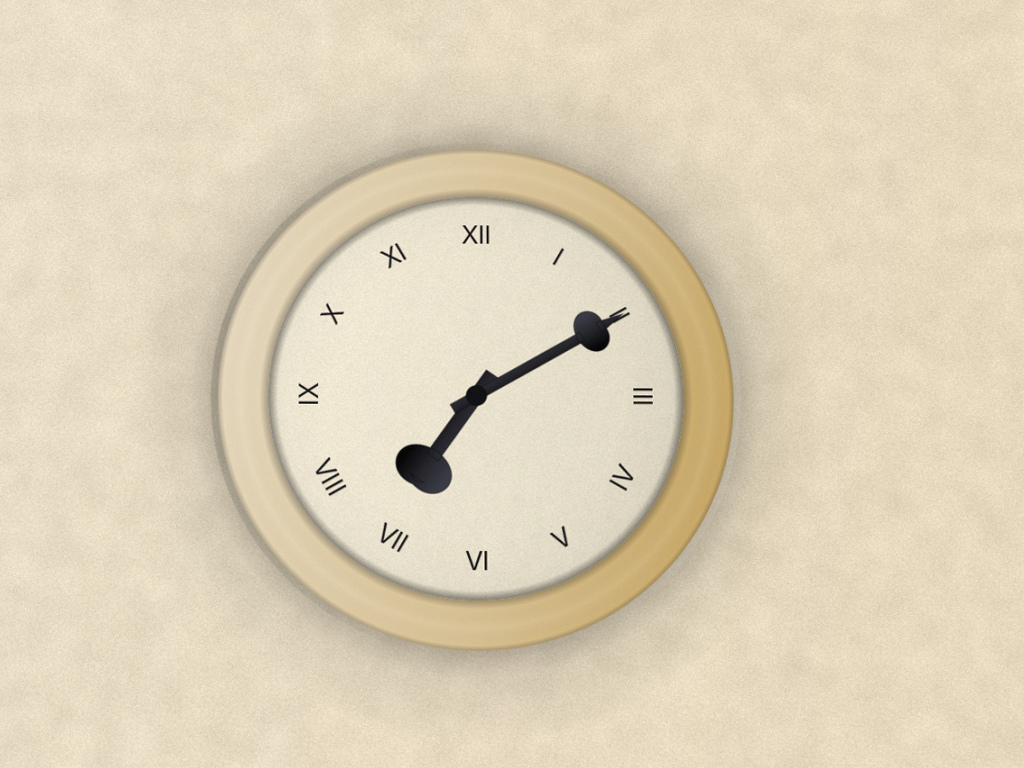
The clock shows **7:10**
